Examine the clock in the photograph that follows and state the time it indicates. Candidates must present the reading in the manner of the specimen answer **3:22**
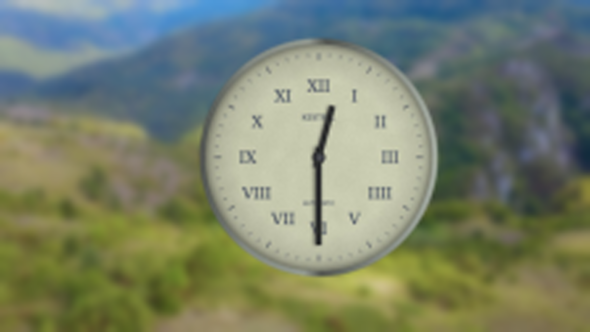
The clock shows **12:30**
